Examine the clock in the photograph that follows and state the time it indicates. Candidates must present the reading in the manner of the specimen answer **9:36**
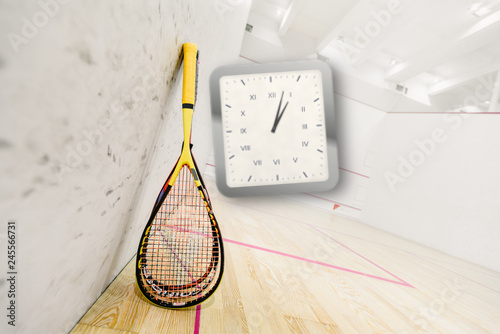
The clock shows **1:03**
